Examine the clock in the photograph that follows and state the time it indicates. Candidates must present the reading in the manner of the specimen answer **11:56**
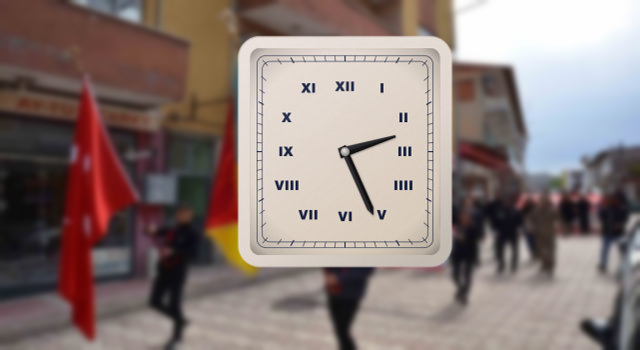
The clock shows **2:26**
